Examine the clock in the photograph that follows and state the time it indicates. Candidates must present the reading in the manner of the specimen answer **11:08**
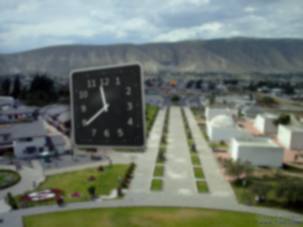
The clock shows **11:39**
